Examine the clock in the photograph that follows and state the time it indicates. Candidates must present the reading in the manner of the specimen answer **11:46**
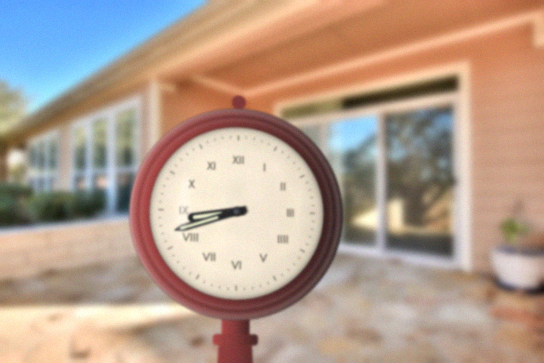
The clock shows **8:42**
